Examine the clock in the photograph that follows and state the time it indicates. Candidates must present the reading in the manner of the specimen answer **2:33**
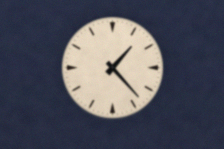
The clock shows **1:23**
